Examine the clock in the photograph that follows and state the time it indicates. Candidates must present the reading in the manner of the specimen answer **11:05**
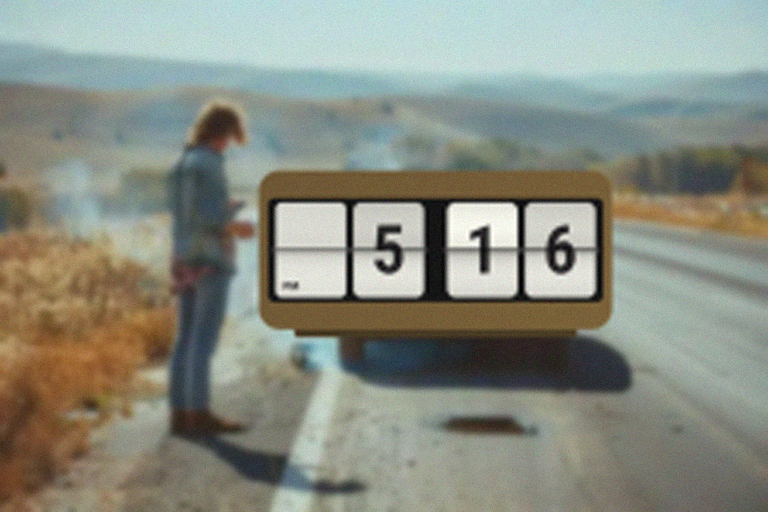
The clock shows **5:16**
